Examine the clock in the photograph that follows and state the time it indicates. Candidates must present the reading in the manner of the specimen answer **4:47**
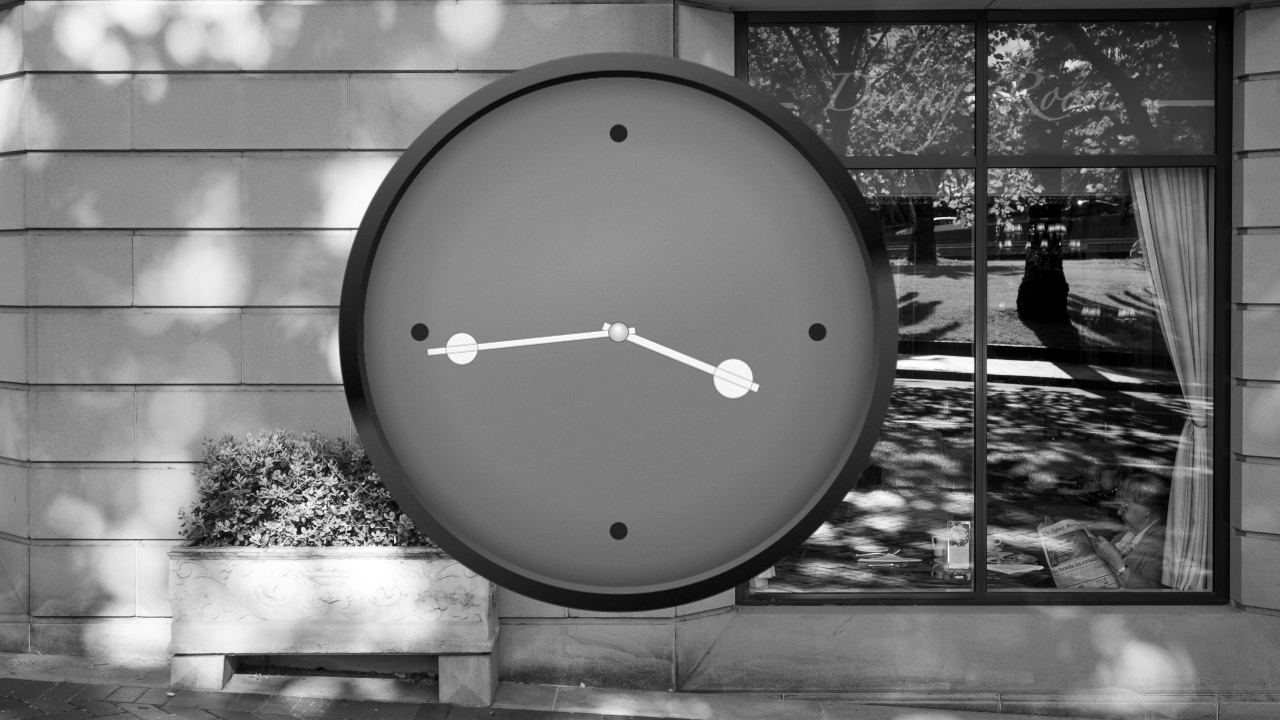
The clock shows **3:44**
